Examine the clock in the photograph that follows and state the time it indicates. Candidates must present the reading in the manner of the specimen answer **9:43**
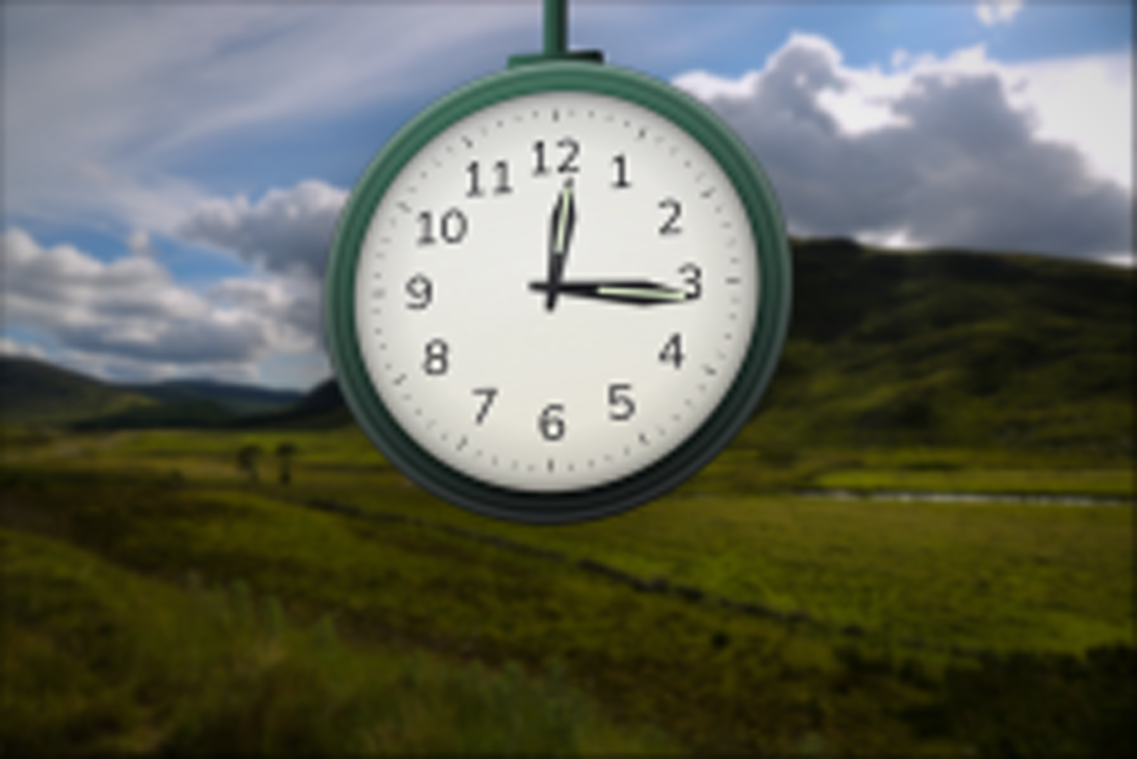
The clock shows **12:16**
